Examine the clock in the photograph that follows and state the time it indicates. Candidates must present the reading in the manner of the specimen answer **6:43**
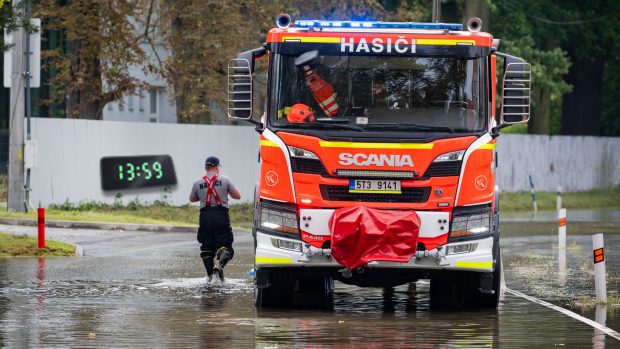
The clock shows **13:59**
